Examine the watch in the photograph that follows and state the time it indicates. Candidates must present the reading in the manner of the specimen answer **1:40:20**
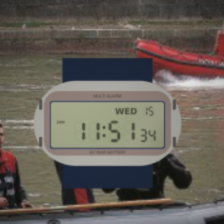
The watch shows **11:51:34**
